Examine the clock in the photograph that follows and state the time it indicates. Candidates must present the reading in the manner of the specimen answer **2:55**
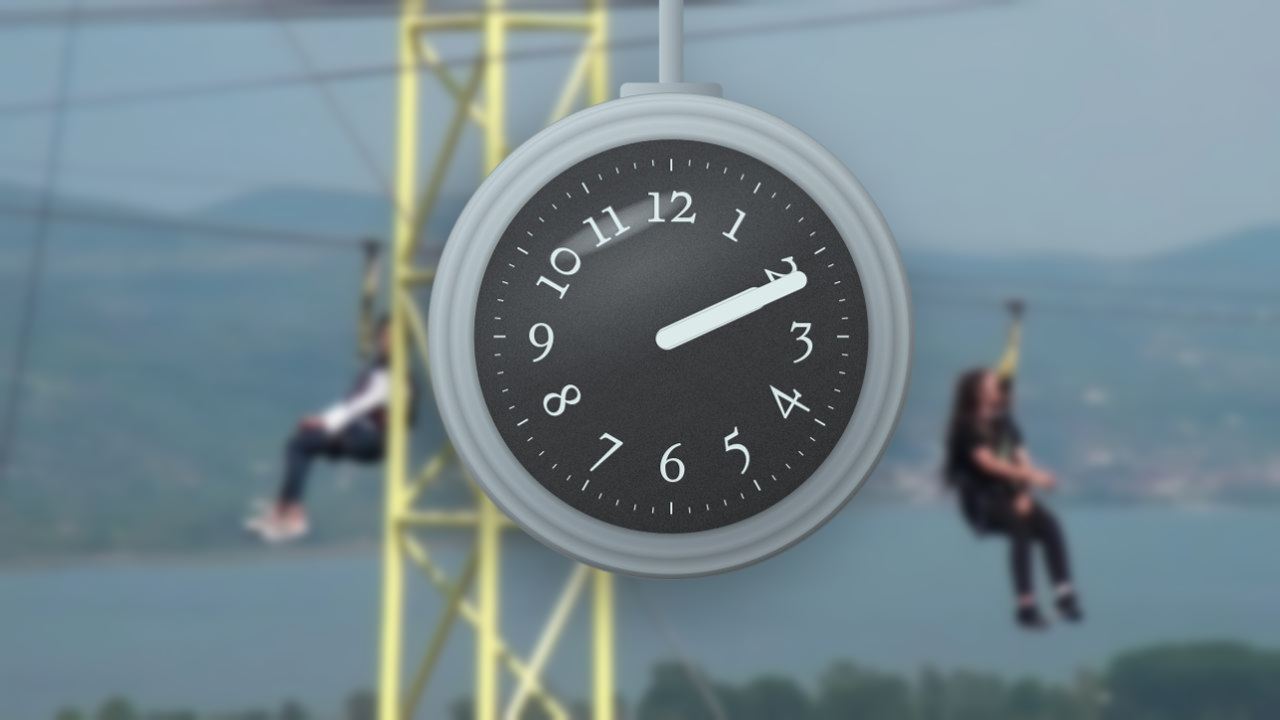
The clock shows **2:11**
